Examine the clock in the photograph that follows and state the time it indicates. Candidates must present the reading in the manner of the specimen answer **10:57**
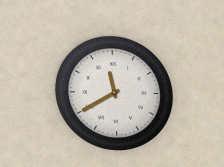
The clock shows **11:40**
